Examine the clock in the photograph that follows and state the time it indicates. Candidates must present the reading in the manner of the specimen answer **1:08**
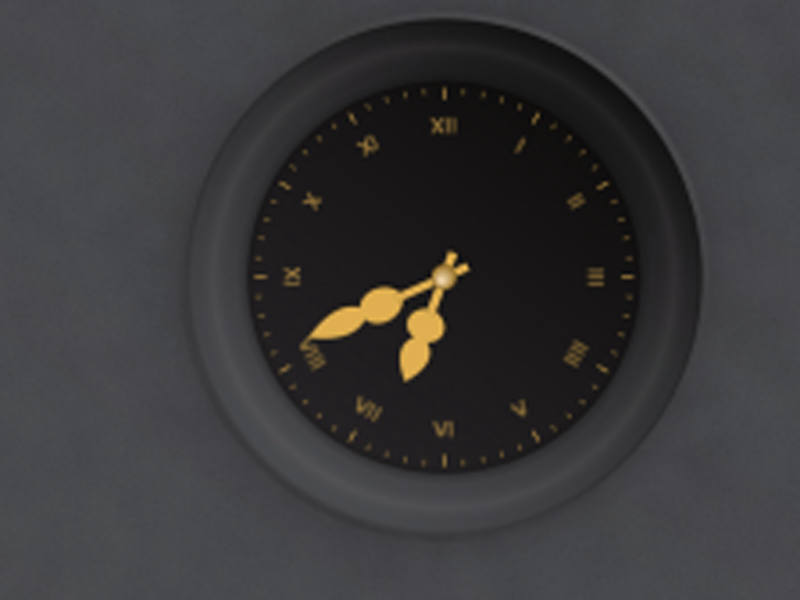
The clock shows **6:41**
